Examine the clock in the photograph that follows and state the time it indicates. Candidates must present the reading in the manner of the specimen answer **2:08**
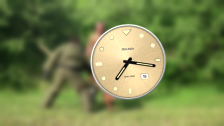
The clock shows **7:17**
